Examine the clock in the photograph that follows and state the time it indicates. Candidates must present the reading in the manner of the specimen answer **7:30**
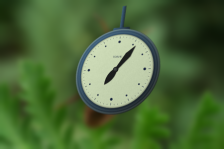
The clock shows **7:06**
